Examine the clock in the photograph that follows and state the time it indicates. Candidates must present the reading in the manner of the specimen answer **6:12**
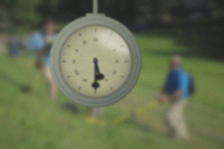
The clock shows **5:30**
